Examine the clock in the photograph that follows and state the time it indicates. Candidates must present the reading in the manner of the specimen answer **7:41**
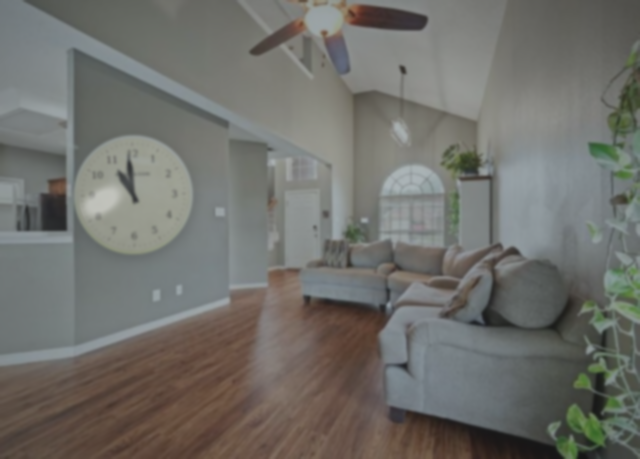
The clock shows **10:59**
